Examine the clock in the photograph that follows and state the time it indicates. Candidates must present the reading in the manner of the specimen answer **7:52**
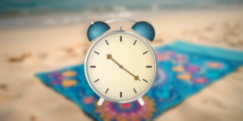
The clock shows **10:21**
